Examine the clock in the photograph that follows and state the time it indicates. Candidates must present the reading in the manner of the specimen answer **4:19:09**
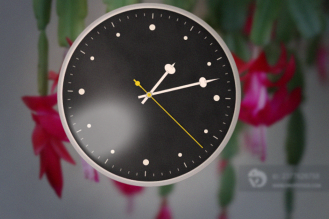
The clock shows **1:12:22**
